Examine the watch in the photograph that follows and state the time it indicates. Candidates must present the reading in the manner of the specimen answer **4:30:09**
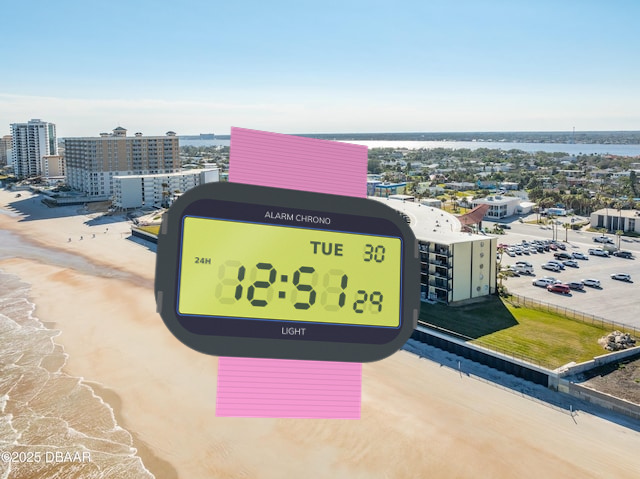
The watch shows **12:51:29**
